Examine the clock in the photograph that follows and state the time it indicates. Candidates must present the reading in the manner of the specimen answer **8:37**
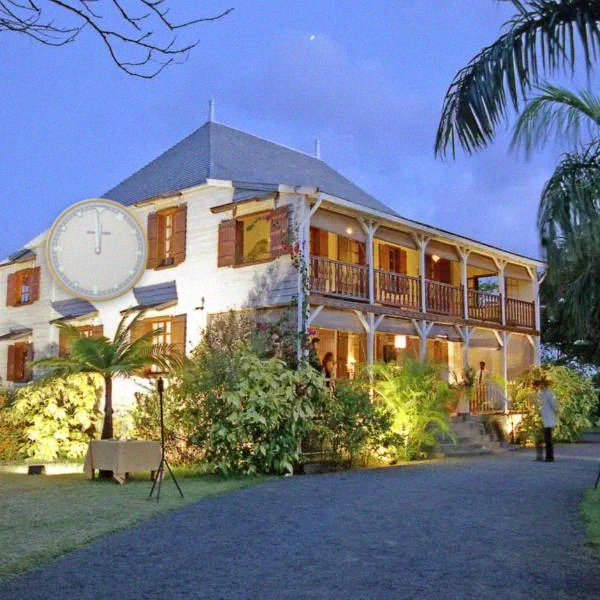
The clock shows **11:59**
